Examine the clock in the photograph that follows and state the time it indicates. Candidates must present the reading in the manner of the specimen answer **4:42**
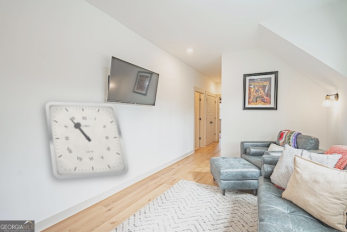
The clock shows **10:54**
